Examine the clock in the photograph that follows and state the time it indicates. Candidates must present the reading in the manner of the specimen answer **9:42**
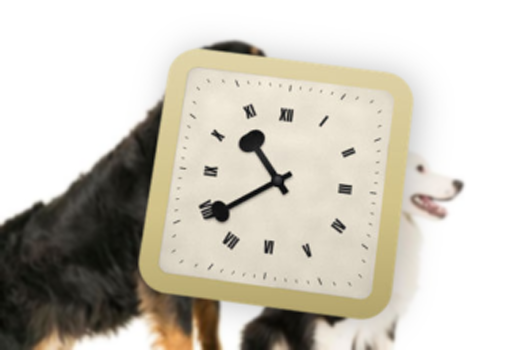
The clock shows **10:39**
